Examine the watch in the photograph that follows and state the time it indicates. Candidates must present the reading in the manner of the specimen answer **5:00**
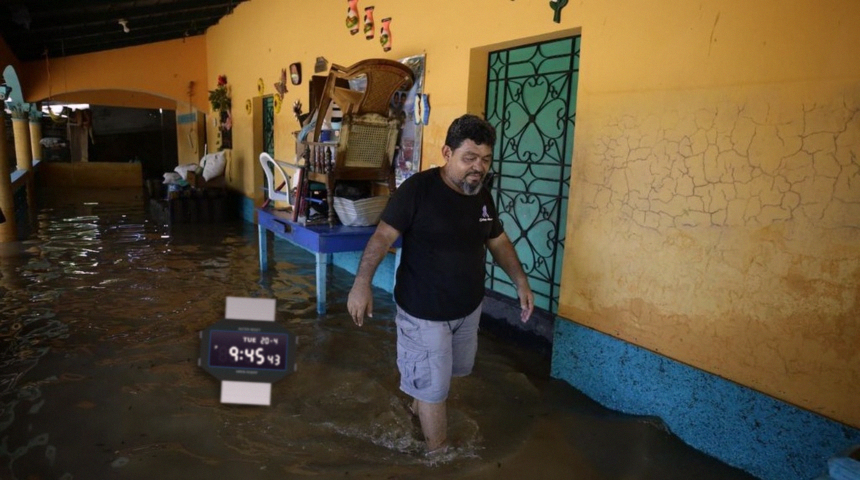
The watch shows **9:45**
